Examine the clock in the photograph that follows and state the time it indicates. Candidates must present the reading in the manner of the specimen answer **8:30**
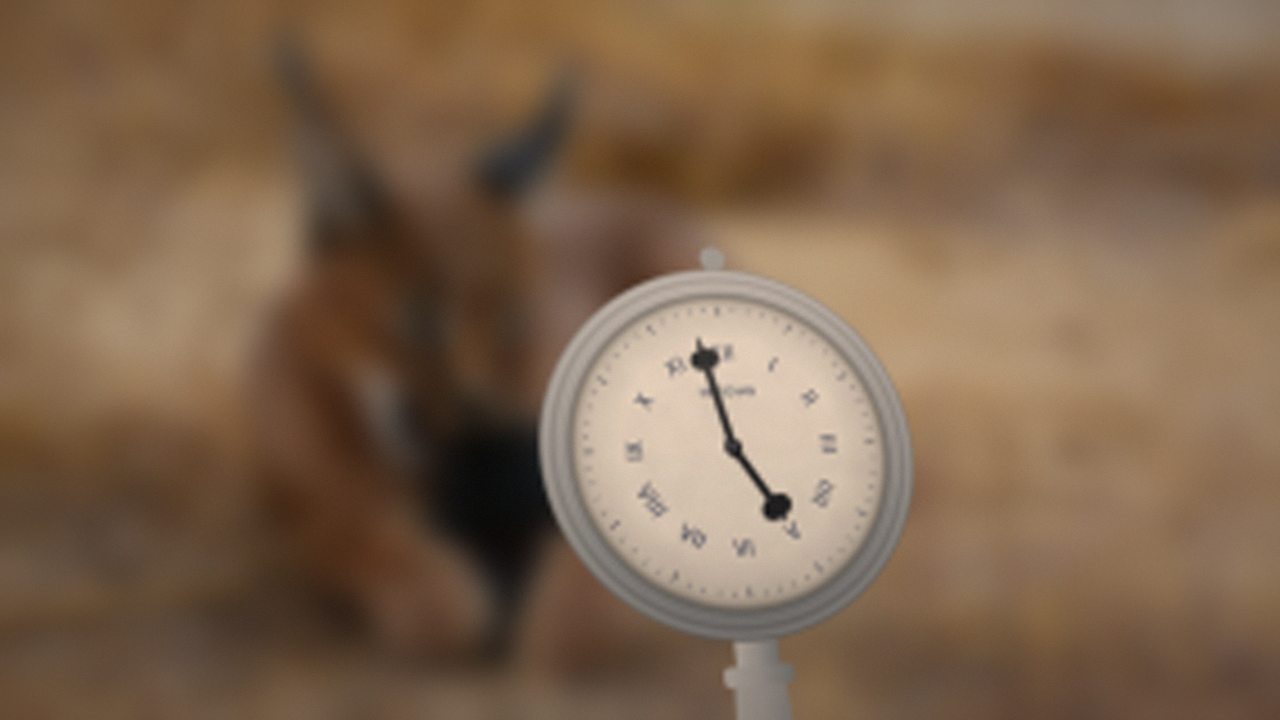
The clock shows **4:58**
